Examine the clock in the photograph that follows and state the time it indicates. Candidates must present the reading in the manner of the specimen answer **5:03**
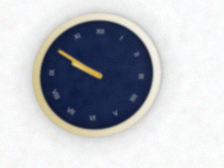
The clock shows **9:50**
